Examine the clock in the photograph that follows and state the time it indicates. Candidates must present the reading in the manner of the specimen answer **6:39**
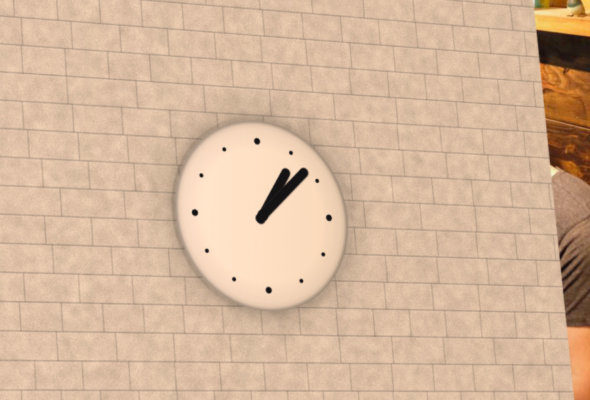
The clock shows **1:08**
